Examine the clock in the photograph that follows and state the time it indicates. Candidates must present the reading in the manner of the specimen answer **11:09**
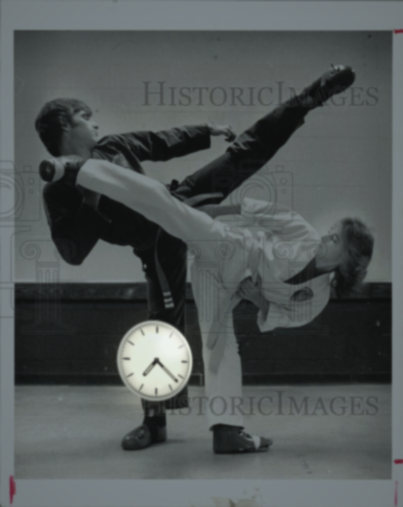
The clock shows **7:22**
